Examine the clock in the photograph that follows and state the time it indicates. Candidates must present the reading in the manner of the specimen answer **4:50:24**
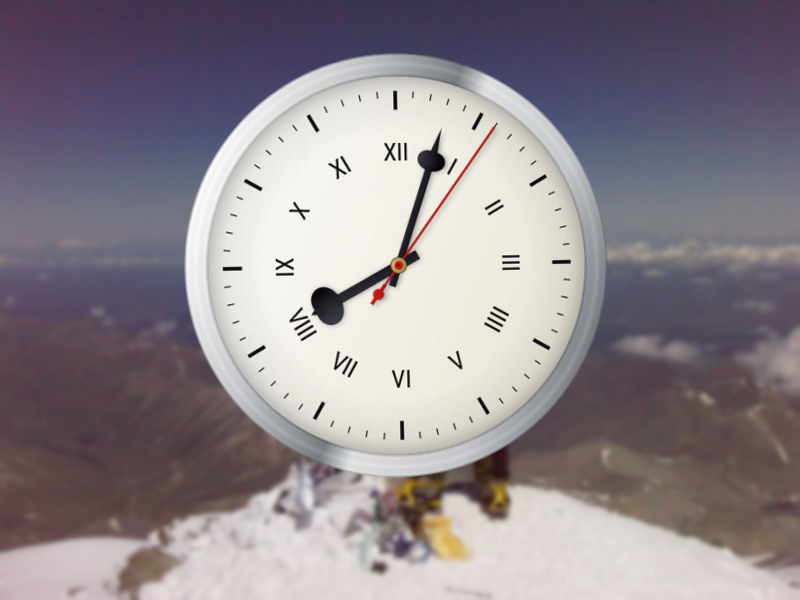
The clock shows **8:03:06**
